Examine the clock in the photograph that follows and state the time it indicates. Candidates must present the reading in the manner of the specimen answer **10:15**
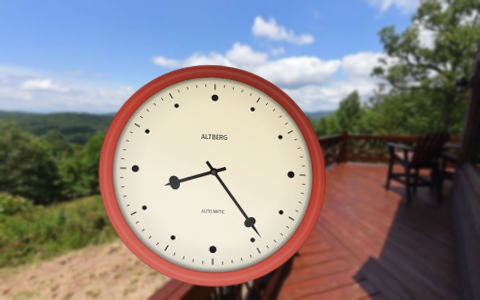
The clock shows **8:24**
